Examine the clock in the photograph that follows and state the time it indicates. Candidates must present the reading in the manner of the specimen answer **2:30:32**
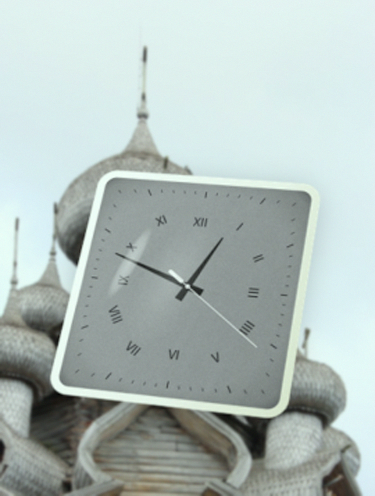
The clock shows **12:48:21**
